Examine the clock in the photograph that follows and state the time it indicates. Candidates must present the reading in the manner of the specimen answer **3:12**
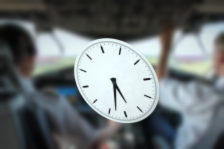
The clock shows **5:33**
